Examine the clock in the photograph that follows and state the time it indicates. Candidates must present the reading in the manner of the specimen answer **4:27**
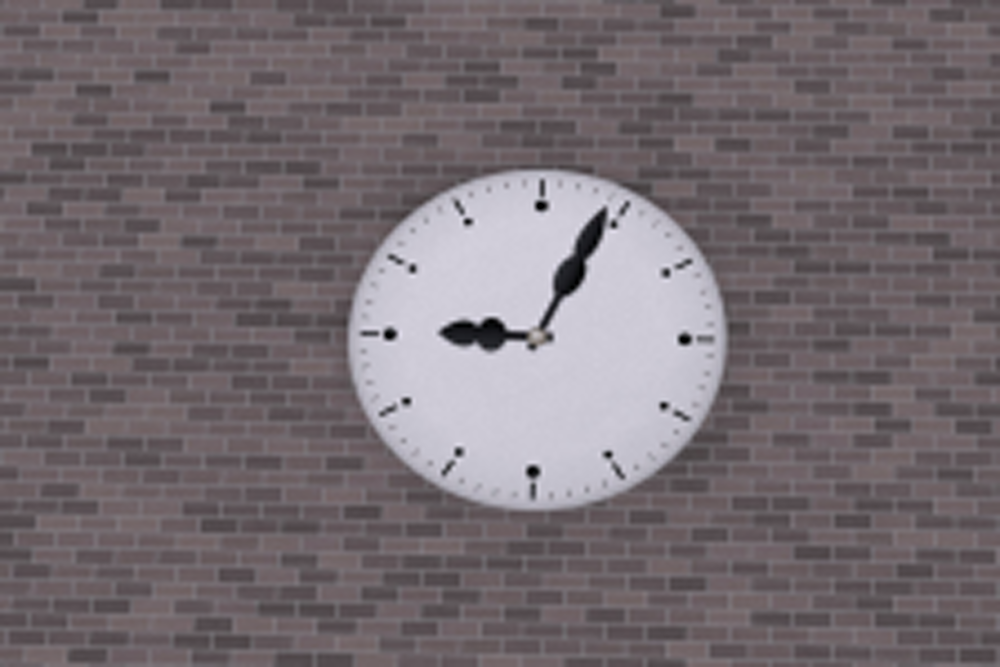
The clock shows **9:04**
